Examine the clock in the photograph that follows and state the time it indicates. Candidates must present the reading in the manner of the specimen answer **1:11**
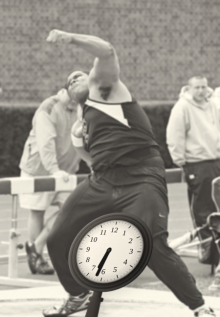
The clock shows **6:32**
